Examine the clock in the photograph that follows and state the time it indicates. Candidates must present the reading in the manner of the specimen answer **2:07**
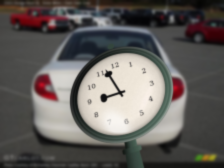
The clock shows **8:57**
